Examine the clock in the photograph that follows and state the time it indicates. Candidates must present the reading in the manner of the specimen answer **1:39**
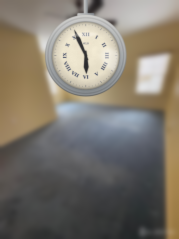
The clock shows **5:56**
